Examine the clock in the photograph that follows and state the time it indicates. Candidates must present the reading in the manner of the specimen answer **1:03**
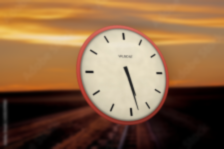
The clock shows **5:28**
